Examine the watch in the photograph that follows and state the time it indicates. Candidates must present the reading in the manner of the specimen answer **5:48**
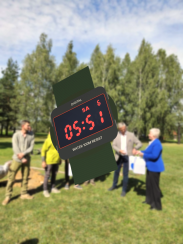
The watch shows **5:51**
